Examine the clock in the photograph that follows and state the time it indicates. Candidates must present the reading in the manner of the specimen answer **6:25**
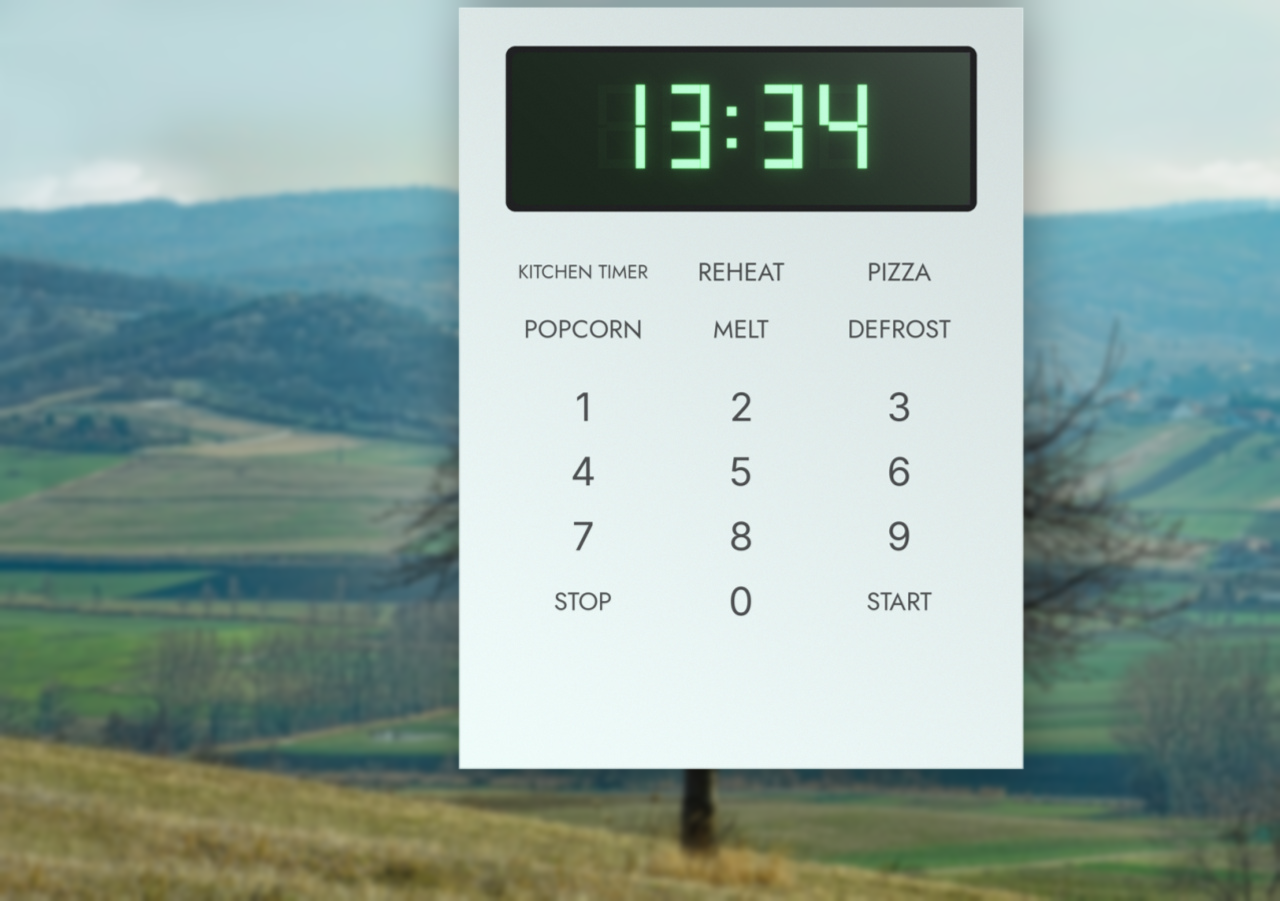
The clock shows **13:34**
